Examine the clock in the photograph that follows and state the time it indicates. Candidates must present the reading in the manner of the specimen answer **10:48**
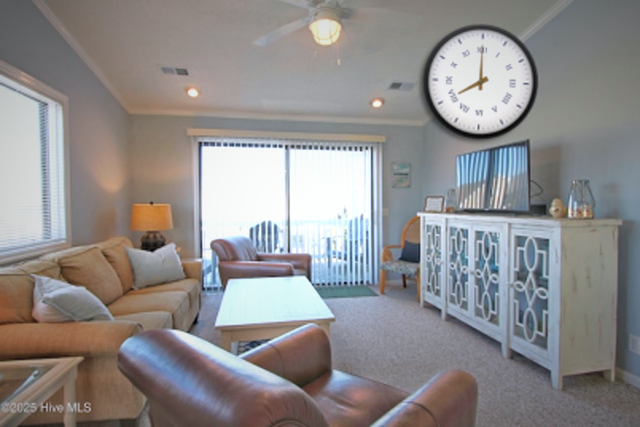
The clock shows **8:00**
